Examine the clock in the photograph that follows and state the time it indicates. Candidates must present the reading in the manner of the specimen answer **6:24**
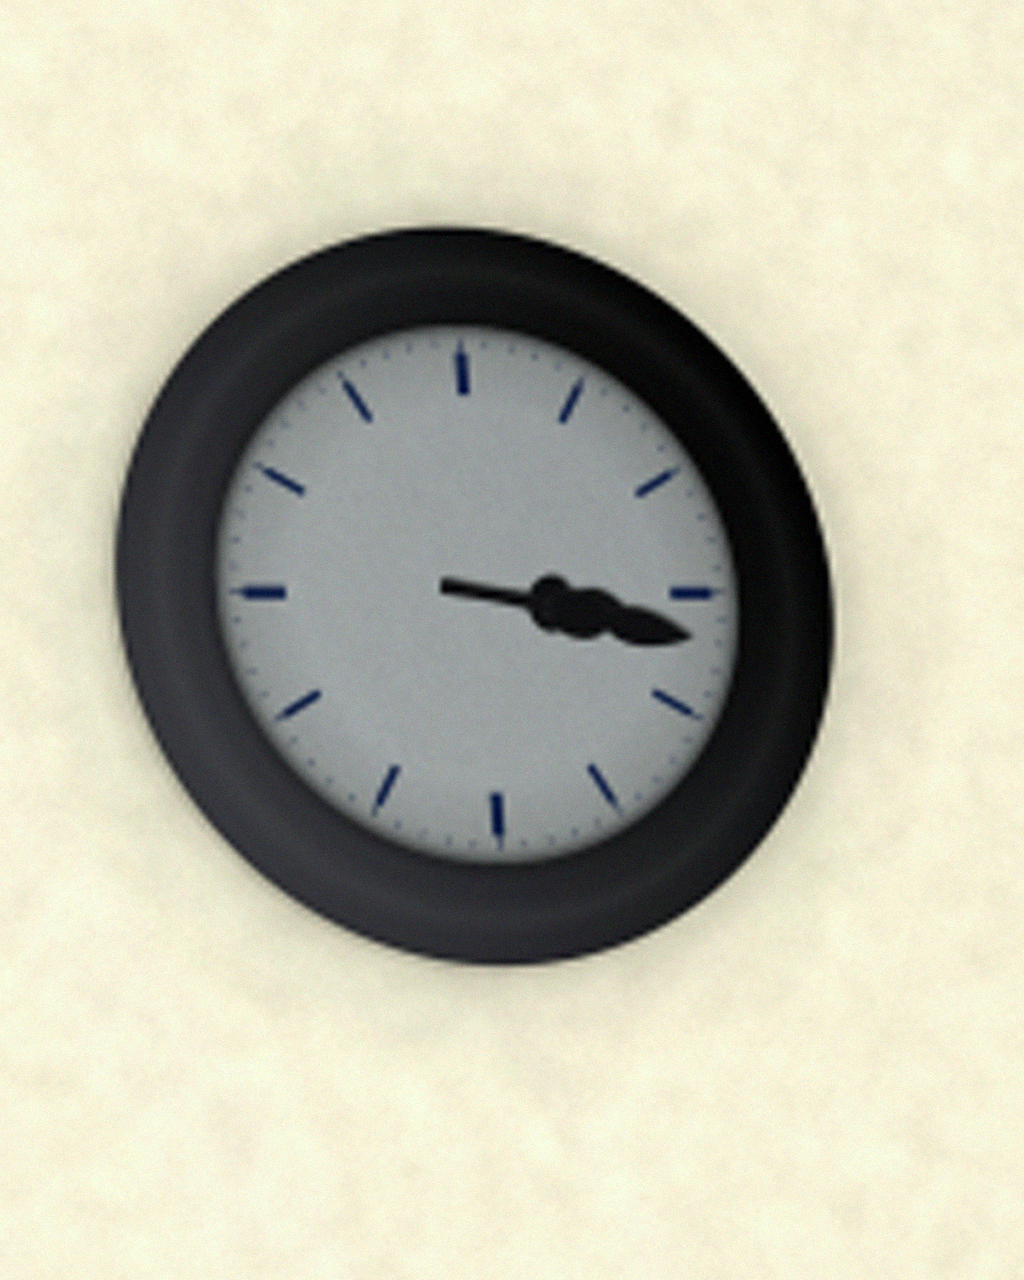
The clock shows **3:17**
